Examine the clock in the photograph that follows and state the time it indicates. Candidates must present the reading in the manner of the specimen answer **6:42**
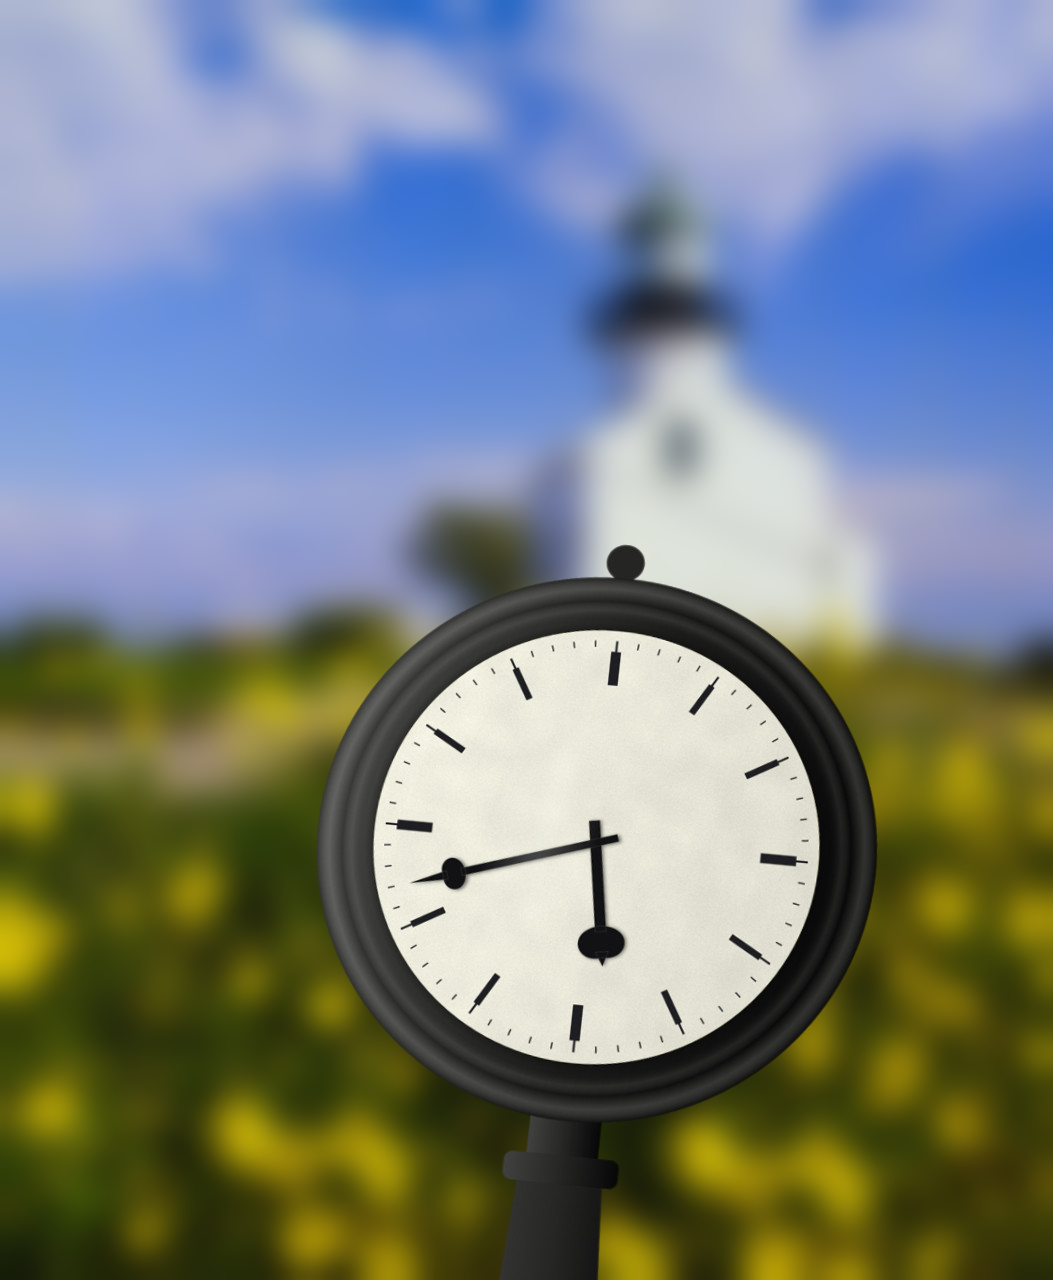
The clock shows **5:42**
